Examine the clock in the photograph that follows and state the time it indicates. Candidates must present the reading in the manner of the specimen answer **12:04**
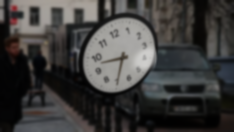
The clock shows **9:35**
